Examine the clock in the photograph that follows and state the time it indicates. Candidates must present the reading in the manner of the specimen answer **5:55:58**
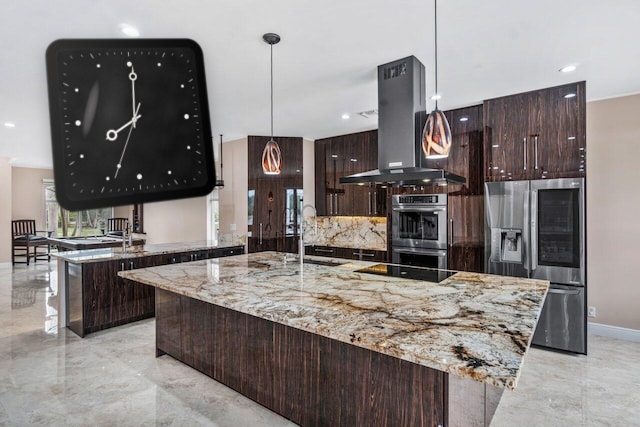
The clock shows **8:00:34**
